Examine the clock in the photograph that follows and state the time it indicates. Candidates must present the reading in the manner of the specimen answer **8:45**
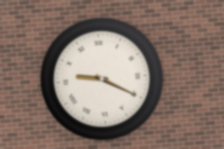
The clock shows **9:20**
